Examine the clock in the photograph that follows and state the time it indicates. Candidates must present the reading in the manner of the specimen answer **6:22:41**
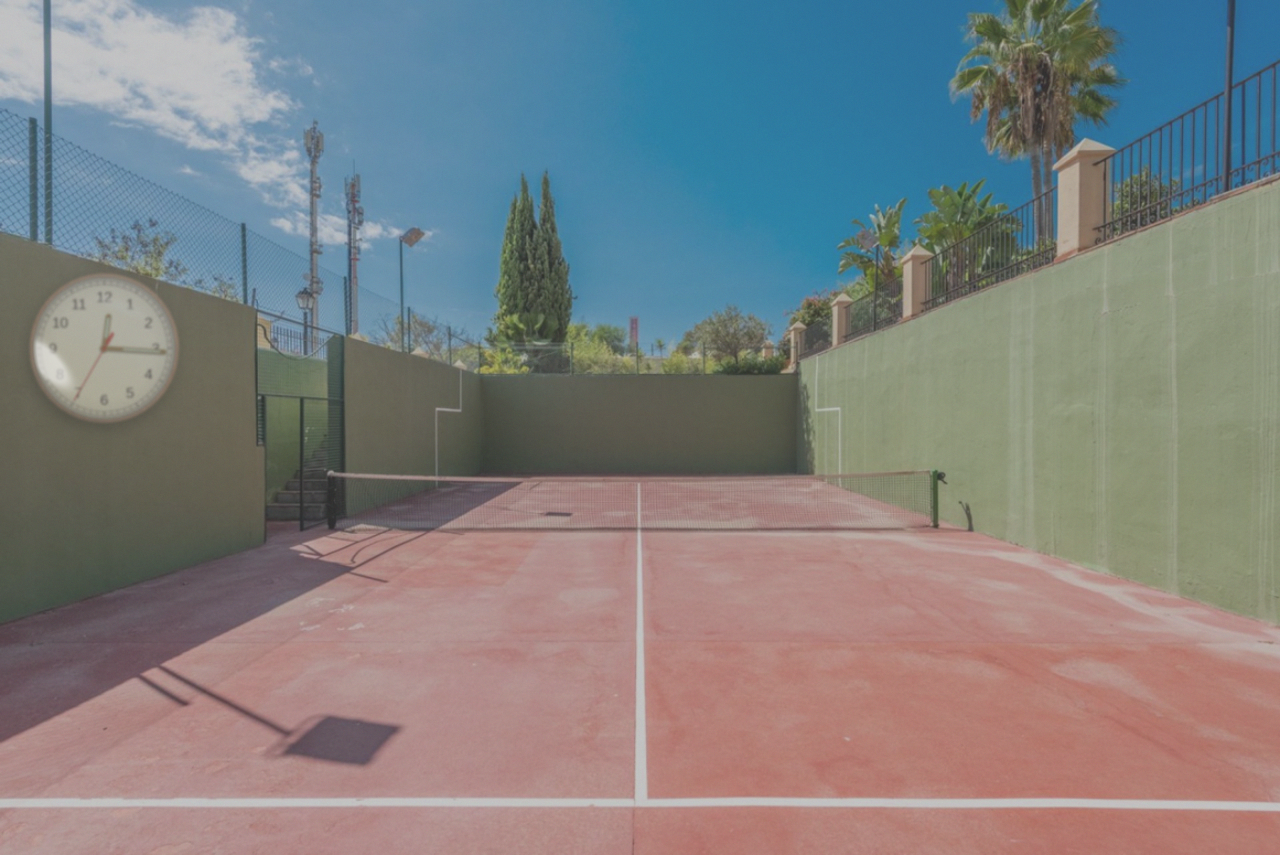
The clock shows **12:15:35**
